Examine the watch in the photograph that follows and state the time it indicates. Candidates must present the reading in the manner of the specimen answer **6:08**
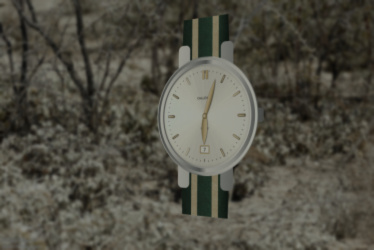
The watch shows **6:03**
